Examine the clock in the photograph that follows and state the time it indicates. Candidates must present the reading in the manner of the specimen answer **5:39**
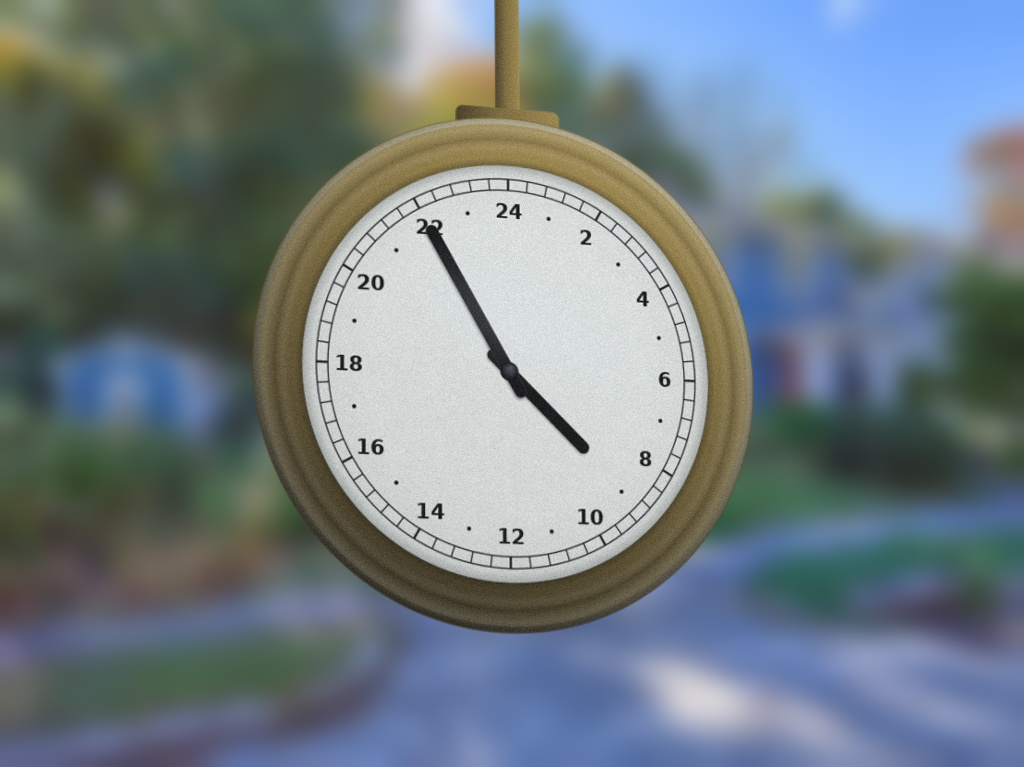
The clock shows **8:55**
